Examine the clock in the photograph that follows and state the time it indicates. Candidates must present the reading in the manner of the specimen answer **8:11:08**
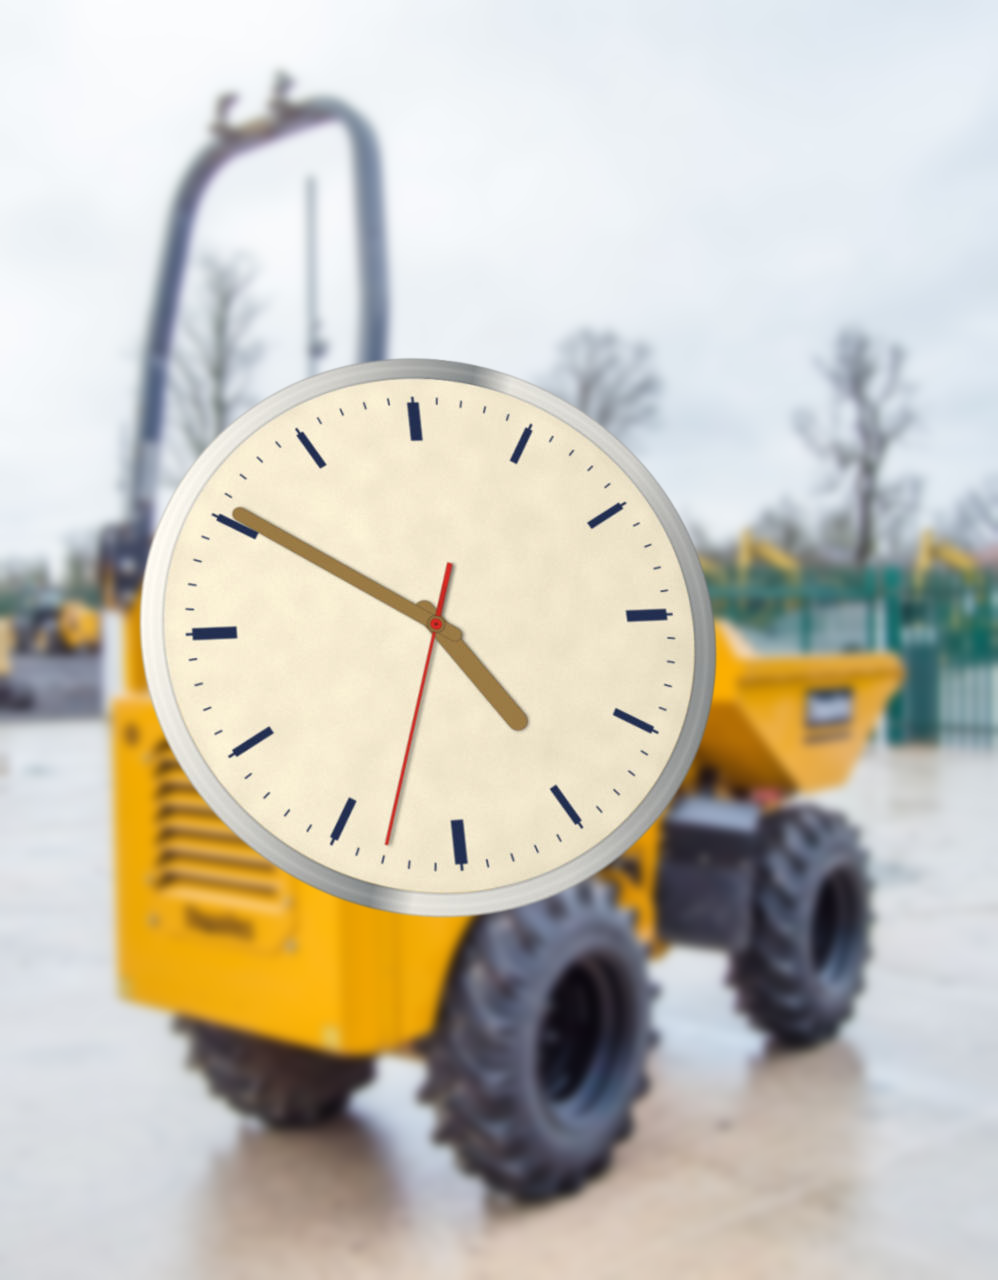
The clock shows **4:50:33**
